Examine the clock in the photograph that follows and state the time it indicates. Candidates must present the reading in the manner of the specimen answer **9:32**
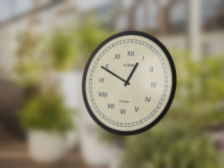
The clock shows **12:49**
